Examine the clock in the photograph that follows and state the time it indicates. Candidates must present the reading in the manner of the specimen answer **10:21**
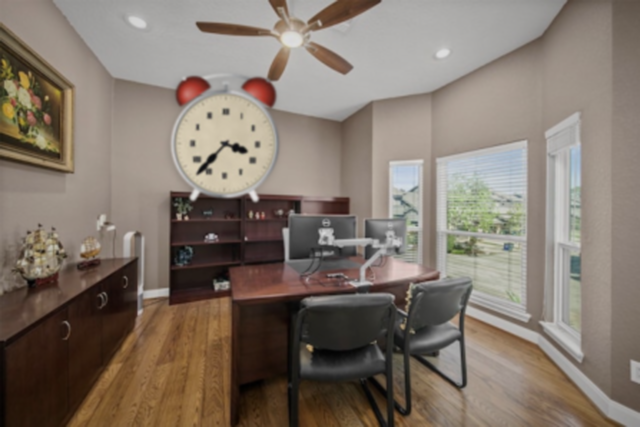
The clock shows **3:37**
